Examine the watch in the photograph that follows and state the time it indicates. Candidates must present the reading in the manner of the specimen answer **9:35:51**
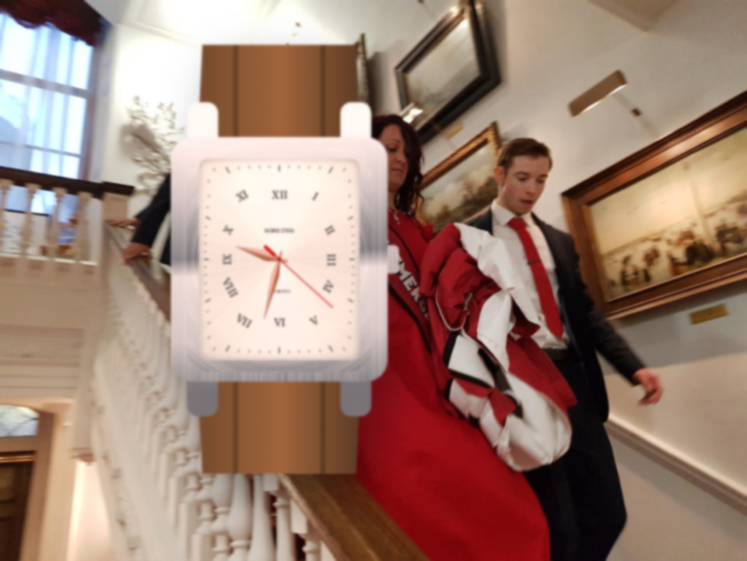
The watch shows **9:32:22**
